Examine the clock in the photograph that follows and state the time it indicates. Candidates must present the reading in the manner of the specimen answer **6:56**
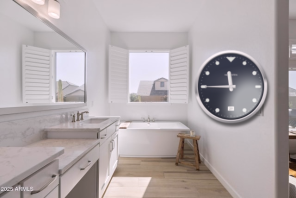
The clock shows **11:45**
